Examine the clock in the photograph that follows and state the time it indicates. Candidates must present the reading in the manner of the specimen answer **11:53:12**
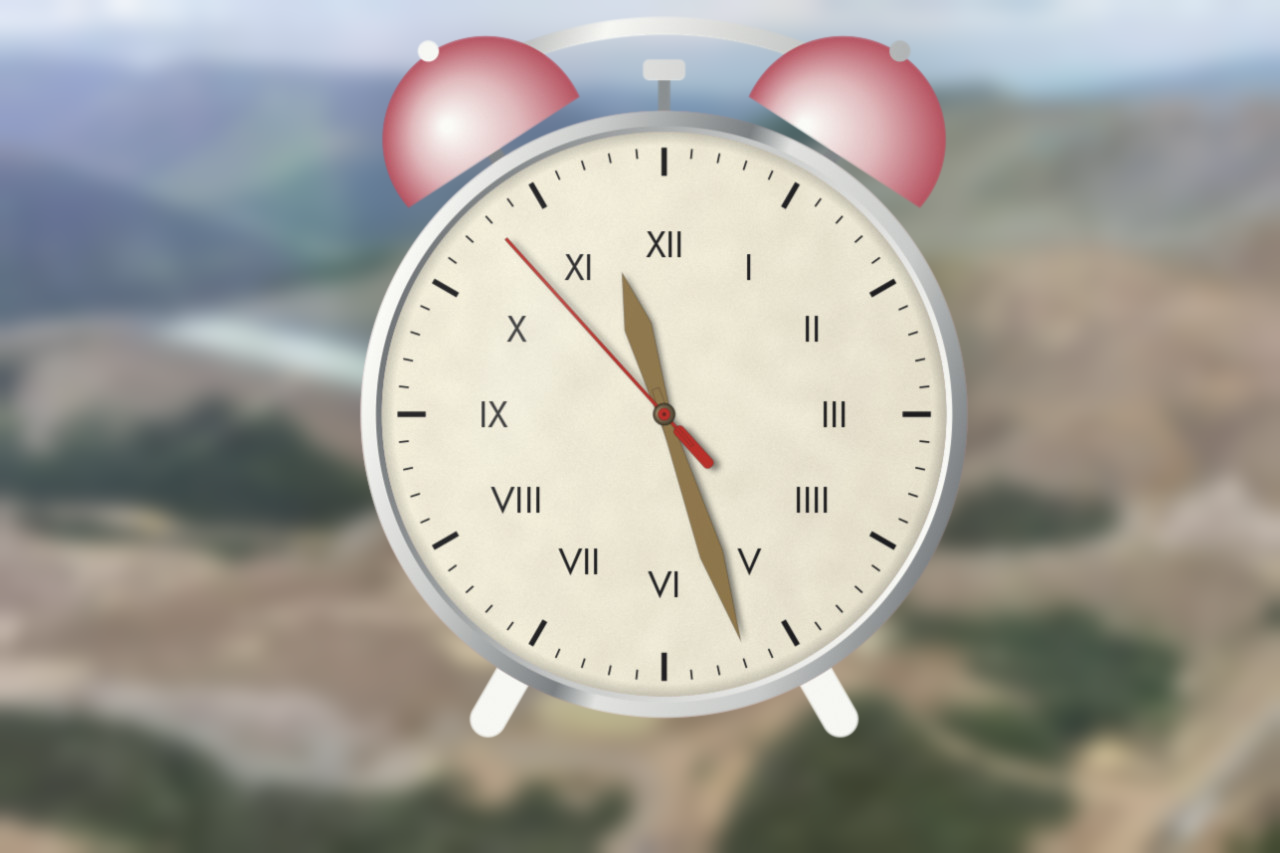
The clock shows **11:26:53**
